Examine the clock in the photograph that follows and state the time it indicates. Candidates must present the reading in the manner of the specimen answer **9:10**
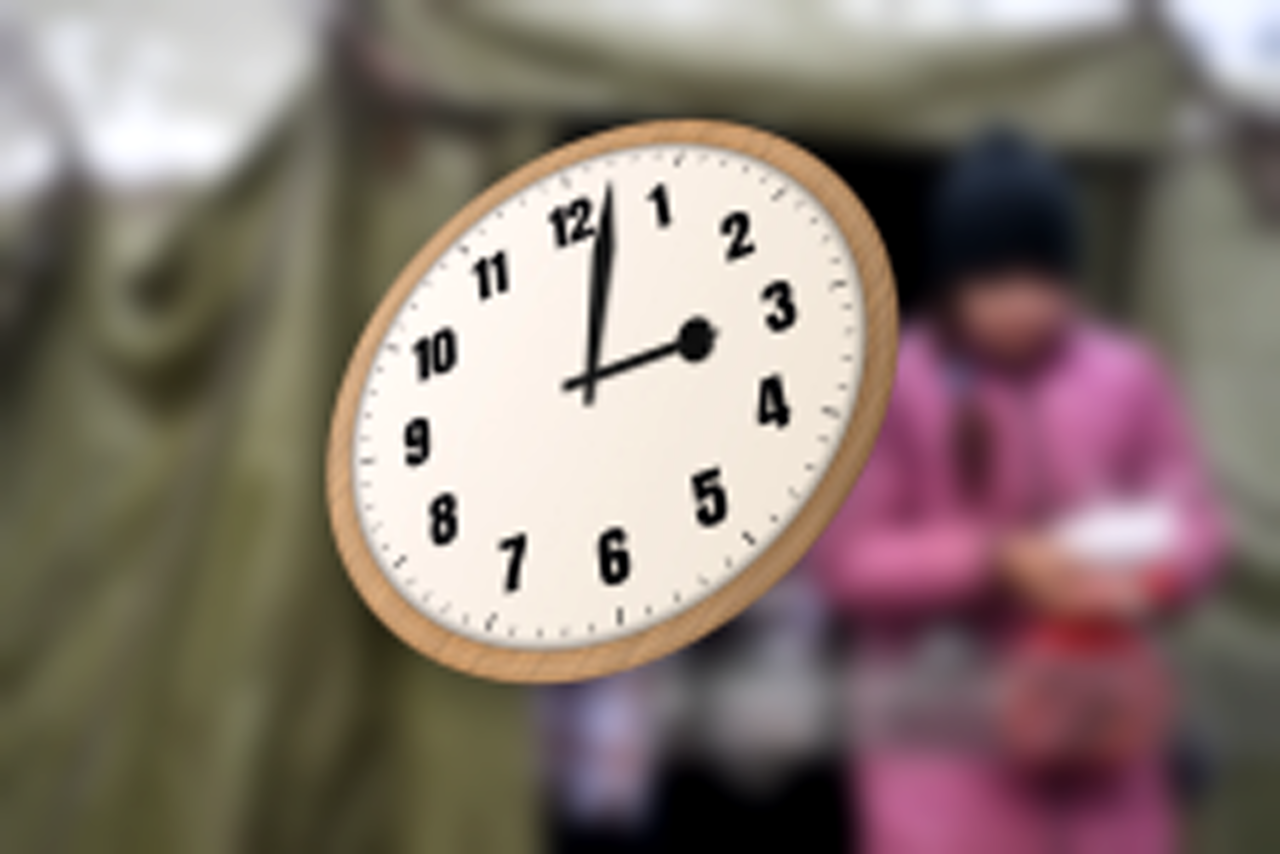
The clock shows **3:02**
